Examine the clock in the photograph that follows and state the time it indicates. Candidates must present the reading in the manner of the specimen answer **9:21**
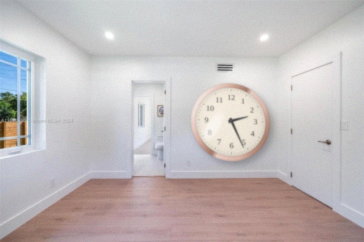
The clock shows **2:26**
